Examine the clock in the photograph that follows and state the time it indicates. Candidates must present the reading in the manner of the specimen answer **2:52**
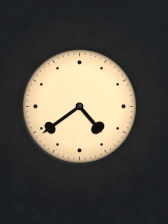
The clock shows **4:39**
